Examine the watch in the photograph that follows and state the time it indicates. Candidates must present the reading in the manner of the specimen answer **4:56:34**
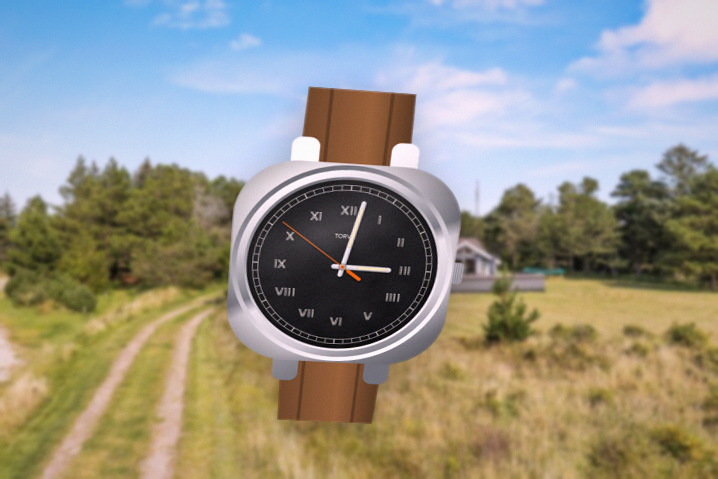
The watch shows **3:01:51**
